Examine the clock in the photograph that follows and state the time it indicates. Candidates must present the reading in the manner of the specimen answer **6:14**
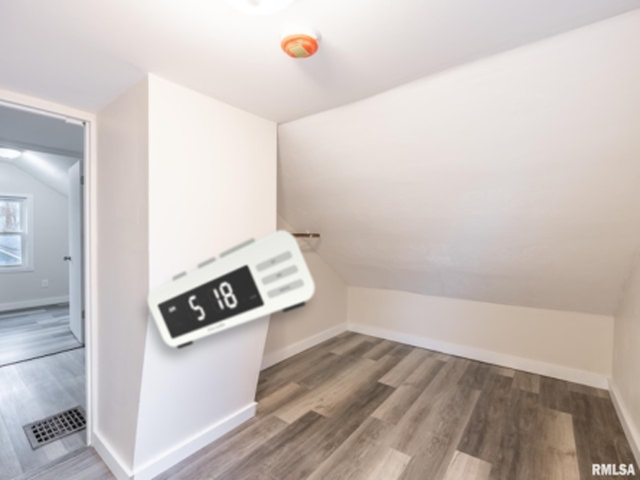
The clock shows **5:18**
